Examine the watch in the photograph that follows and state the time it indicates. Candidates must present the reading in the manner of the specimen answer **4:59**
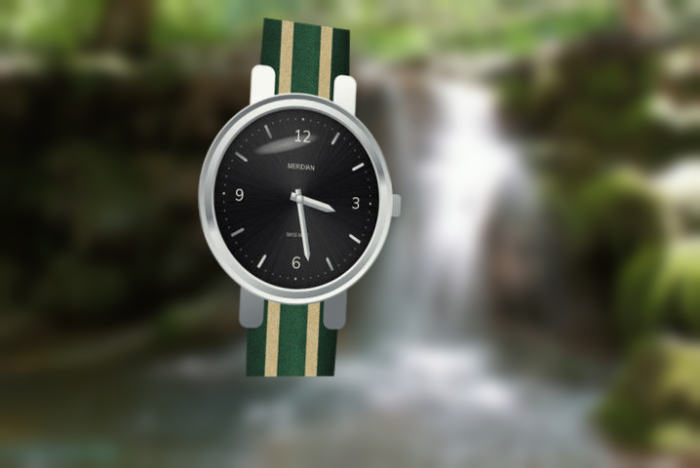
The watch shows **3:28**
